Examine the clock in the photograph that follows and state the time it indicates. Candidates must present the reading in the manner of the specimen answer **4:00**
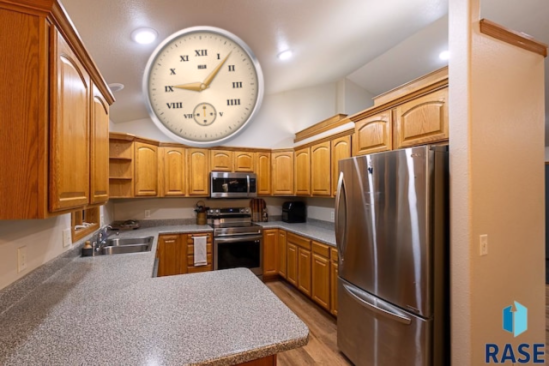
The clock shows **9:07**
